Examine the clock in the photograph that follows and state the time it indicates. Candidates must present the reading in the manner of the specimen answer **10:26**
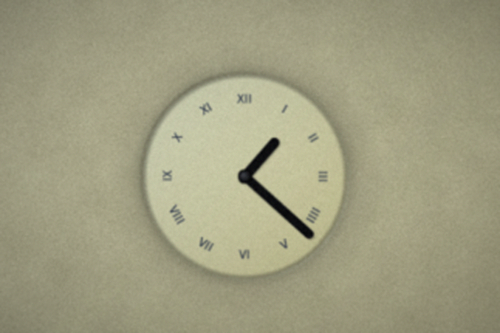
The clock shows **1:22**
